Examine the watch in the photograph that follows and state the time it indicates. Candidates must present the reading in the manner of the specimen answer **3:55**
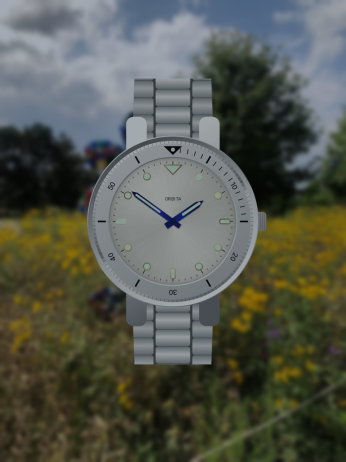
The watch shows **1:51**
